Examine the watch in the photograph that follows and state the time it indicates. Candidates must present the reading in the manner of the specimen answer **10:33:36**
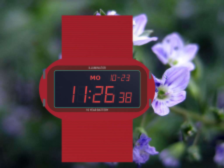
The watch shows **11:26:38**
